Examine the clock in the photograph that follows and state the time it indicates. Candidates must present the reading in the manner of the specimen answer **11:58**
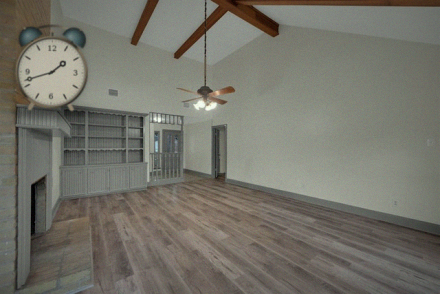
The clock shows **1:42**
